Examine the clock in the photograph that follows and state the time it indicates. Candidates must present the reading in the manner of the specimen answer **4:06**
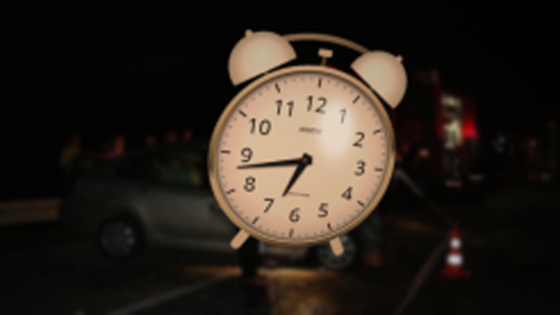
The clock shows **6:43**
